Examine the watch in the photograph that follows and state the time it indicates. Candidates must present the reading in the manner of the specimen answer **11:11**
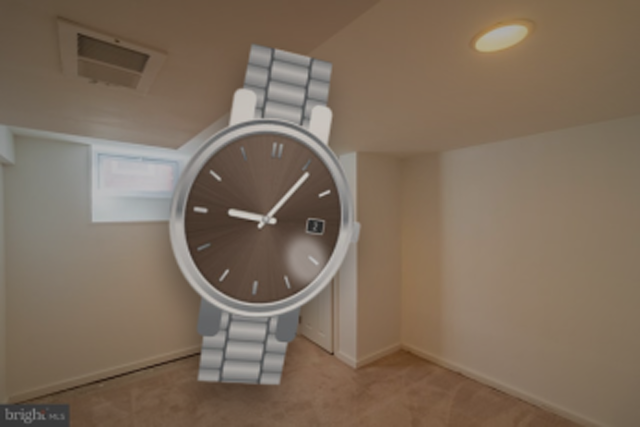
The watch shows **9:06**
